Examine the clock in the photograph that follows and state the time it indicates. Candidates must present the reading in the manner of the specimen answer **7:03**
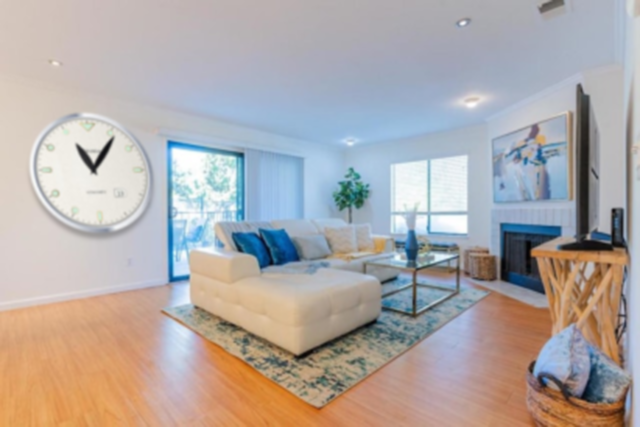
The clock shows **11:06**
